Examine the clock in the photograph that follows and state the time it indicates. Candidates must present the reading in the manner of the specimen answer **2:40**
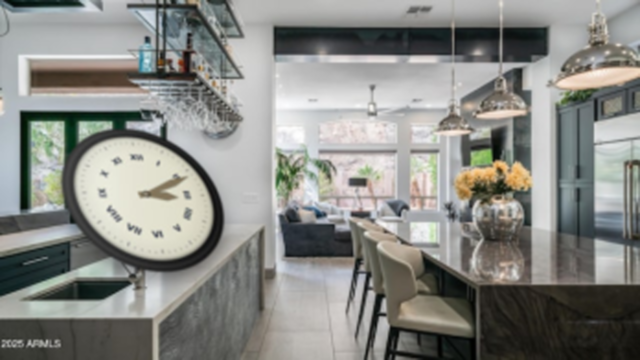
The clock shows **3:11**
